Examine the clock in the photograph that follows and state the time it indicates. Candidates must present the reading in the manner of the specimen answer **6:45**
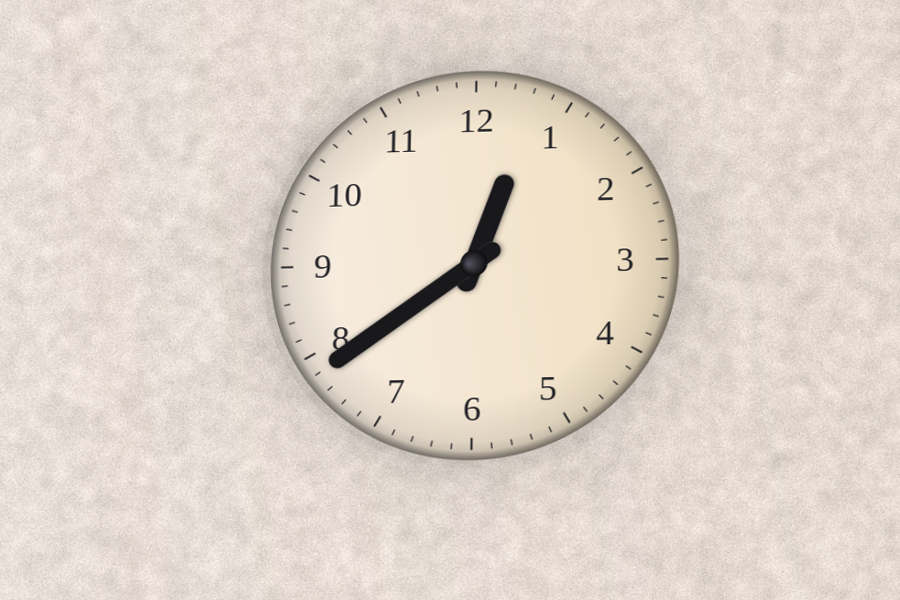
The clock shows **12:39**
